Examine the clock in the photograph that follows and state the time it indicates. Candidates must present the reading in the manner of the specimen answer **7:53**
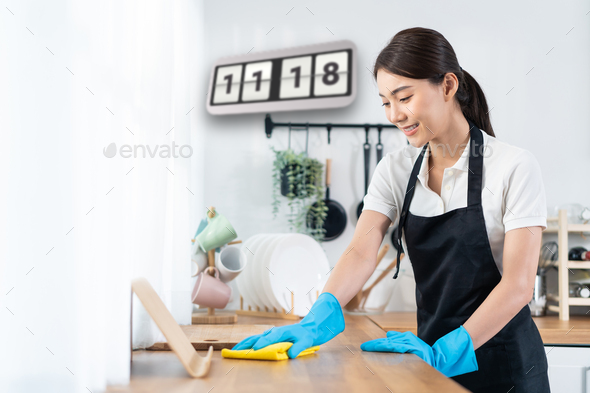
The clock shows **11:18**
